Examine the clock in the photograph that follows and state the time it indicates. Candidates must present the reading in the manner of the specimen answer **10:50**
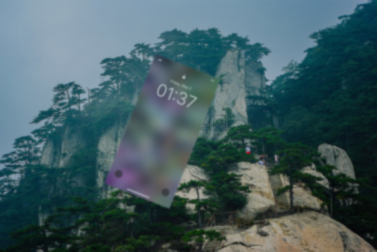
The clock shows **1:37**
